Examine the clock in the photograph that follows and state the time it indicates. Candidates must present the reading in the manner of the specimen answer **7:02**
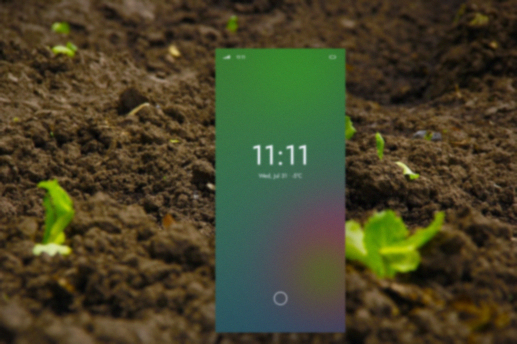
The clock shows **11:11**
